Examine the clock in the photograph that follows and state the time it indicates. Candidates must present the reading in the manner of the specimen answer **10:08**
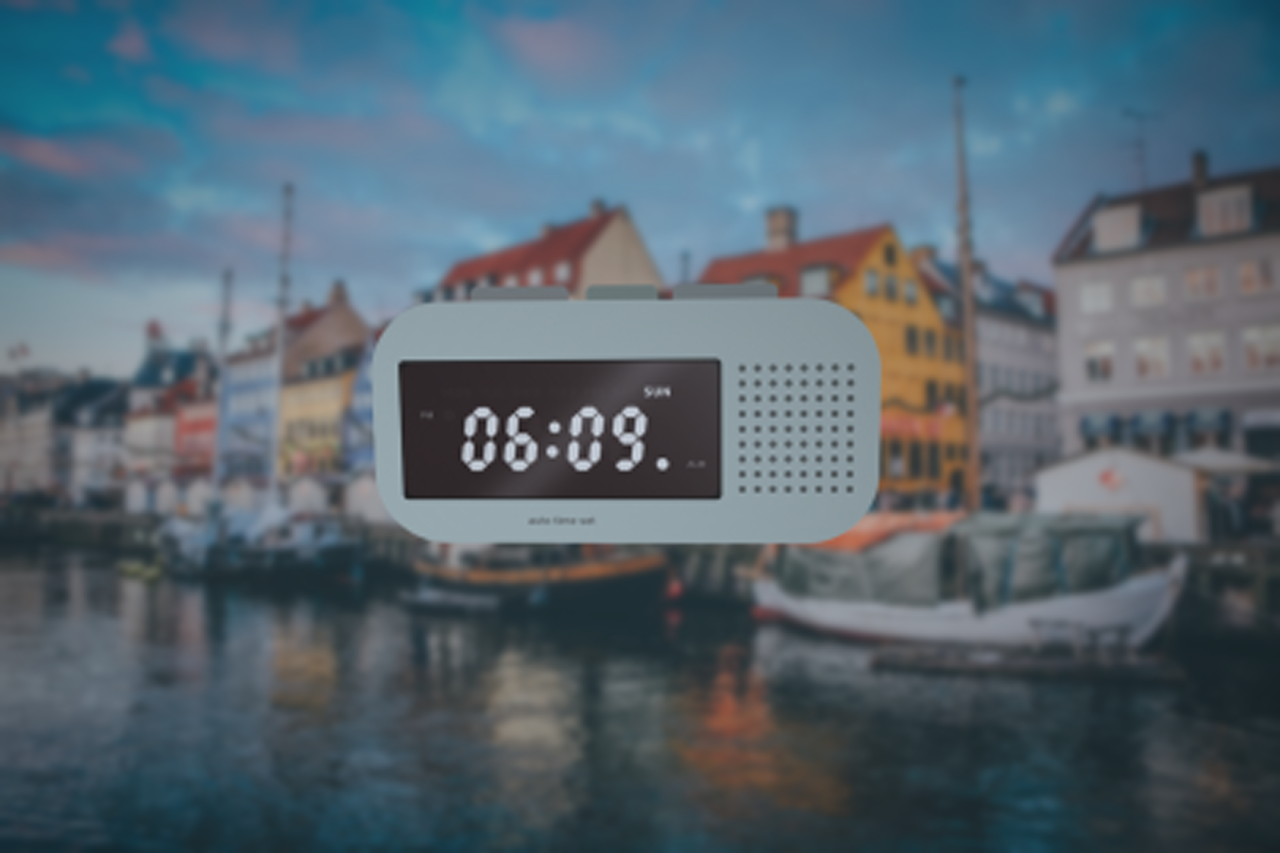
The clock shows **6:09**
